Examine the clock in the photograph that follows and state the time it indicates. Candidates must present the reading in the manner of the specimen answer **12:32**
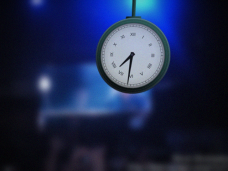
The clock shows **7:31**
